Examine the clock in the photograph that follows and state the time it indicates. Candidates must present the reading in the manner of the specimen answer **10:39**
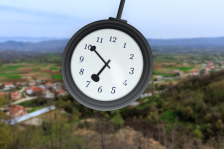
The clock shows **6:51**
